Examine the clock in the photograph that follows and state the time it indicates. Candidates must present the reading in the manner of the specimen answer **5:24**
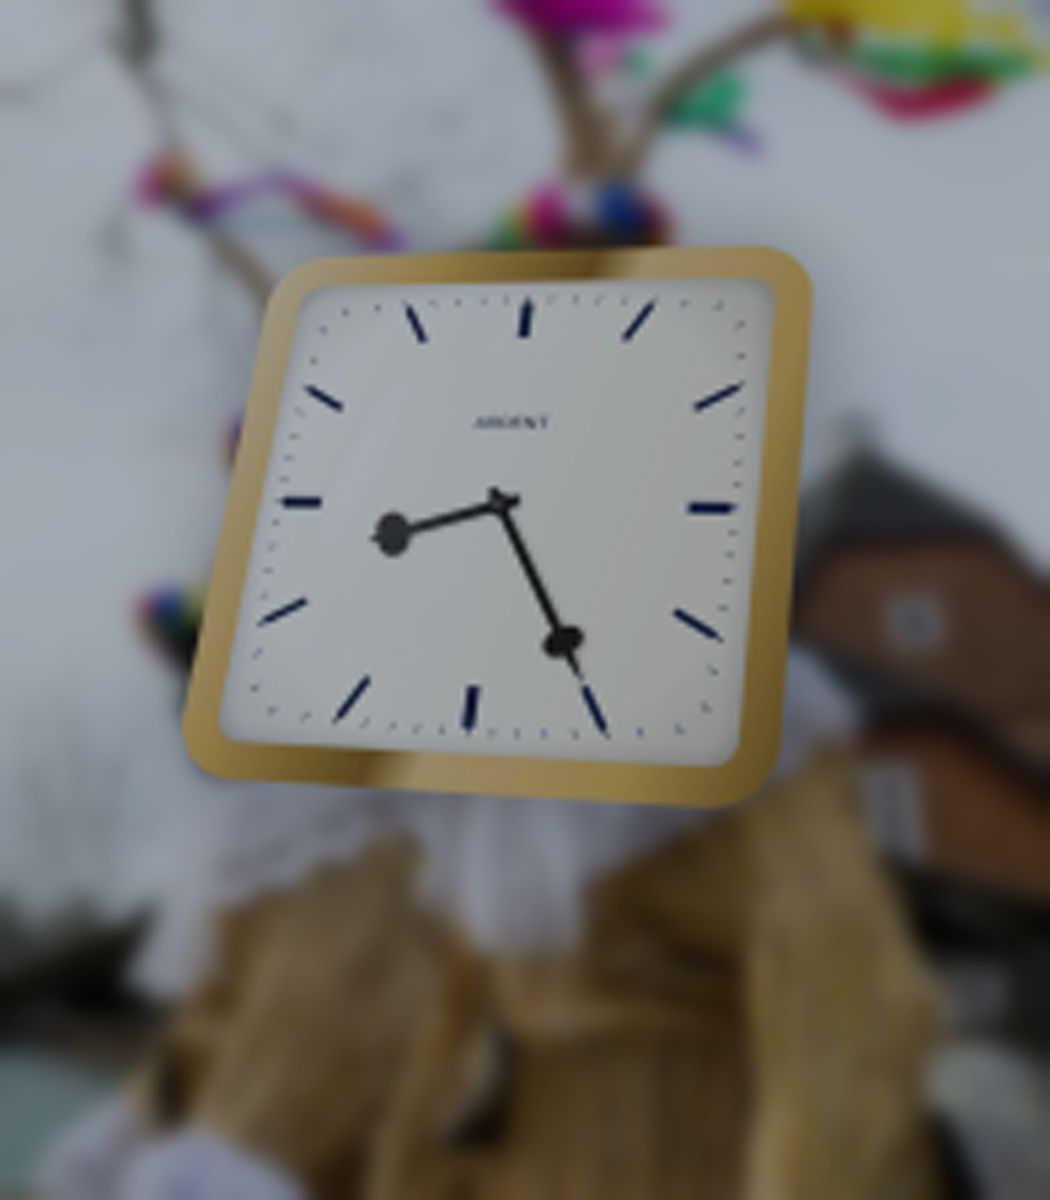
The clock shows **8:25**
